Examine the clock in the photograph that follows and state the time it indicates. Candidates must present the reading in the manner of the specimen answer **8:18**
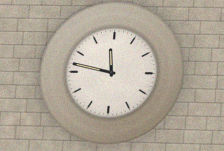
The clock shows **11:47**
